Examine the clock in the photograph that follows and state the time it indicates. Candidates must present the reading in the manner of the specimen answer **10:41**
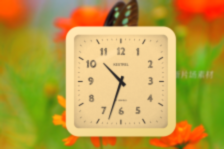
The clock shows **10:33**
